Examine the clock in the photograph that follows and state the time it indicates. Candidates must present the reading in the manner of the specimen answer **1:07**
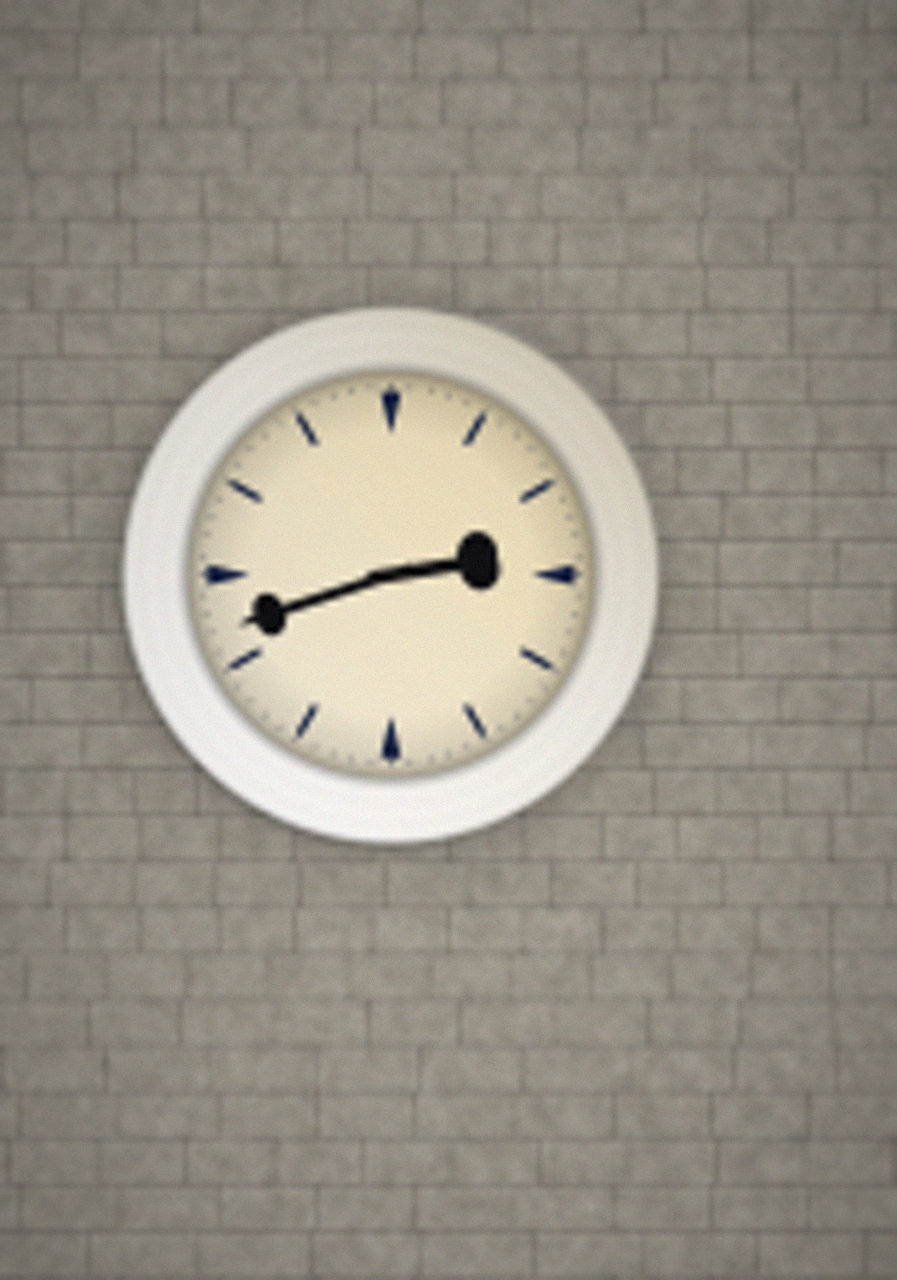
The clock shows **2:42**
